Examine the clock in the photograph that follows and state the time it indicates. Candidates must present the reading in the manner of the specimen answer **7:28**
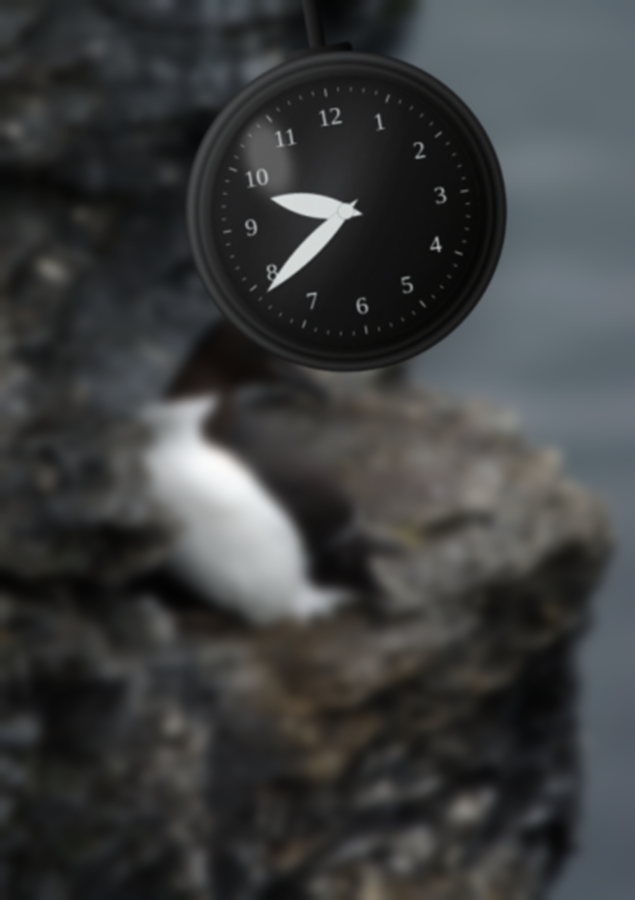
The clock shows **9:39**
